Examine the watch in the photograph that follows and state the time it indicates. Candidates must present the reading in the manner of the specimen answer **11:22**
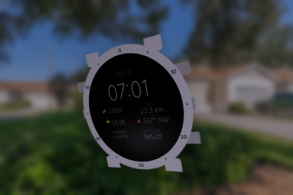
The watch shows **7:01**
